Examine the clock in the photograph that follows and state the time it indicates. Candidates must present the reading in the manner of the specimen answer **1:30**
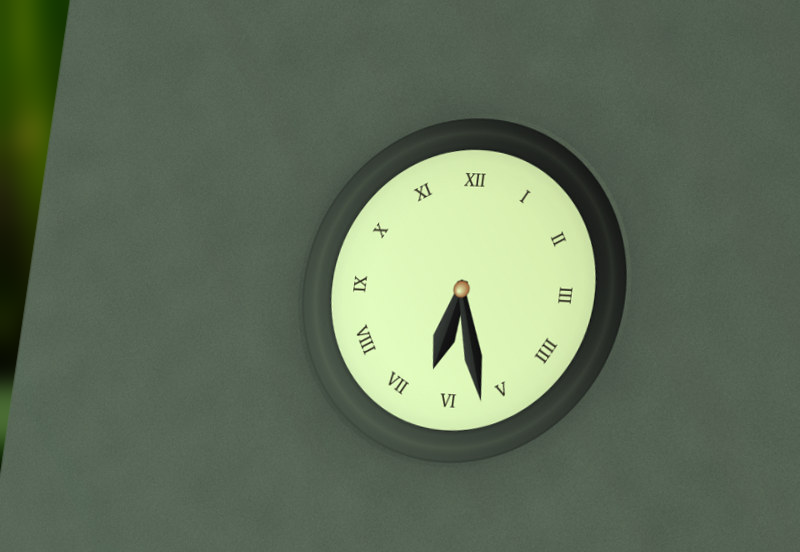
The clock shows **6:27**
